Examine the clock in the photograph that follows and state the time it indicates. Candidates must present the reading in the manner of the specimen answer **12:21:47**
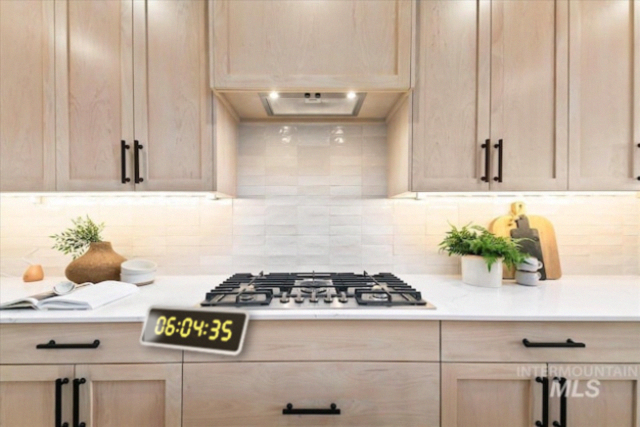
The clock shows **6:04:35**
